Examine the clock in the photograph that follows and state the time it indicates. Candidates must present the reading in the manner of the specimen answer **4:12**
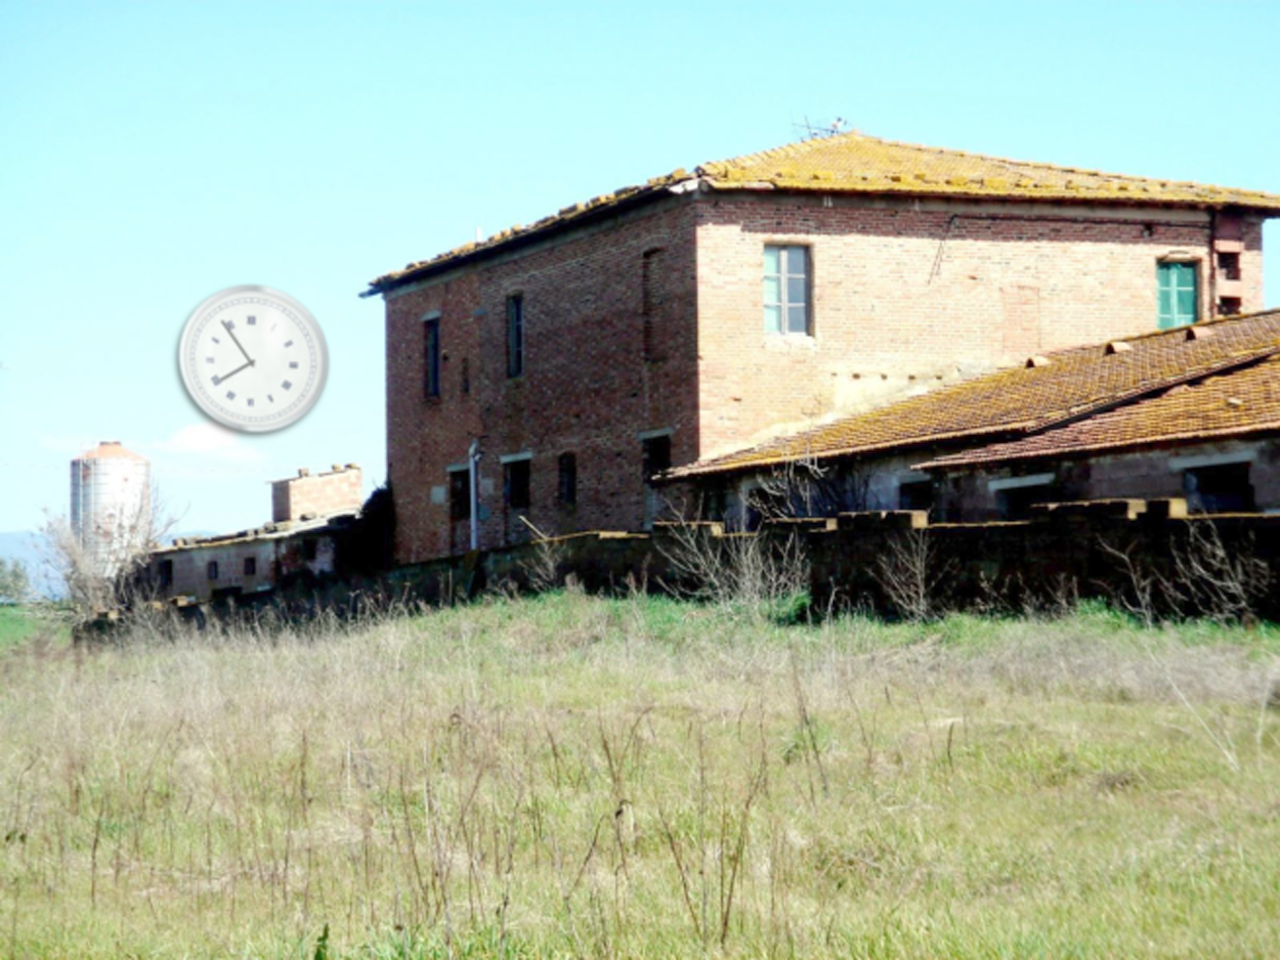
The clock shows **7:54**
